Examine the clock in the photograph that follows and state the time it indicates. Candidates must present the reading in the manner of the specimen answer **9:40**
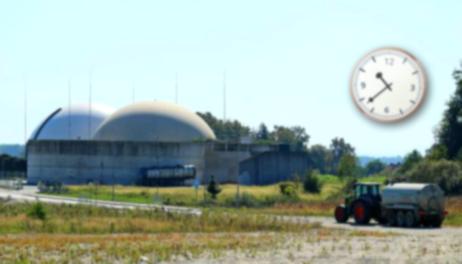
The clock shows **10:38**
